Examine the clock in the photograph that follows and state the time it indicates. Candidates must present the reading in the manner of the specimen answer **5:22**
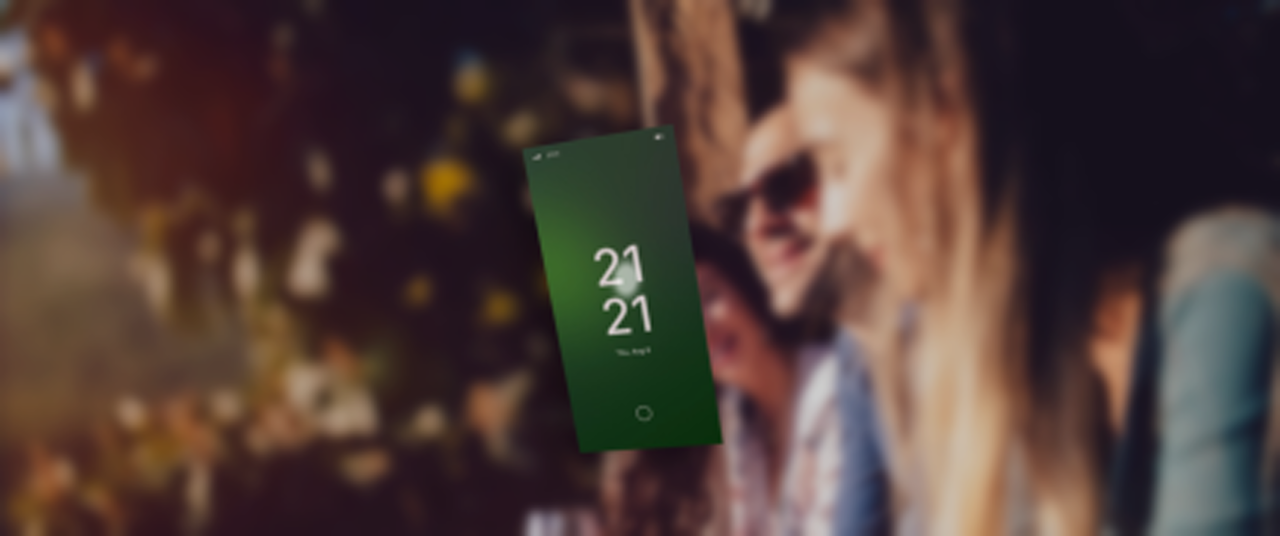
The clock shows **21:21**
